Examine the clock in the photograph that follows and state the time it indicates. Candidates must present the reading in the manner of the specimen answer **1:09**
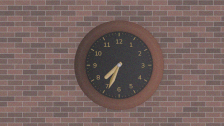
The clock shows **7:34**
